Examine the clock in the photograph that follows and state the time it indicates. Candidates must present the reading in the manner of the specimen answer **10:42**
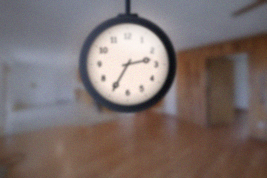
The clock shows **2:35**
